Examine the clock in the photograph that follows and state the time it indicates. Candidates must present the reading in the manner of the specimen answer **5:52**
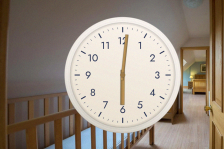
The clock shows **6:01**
